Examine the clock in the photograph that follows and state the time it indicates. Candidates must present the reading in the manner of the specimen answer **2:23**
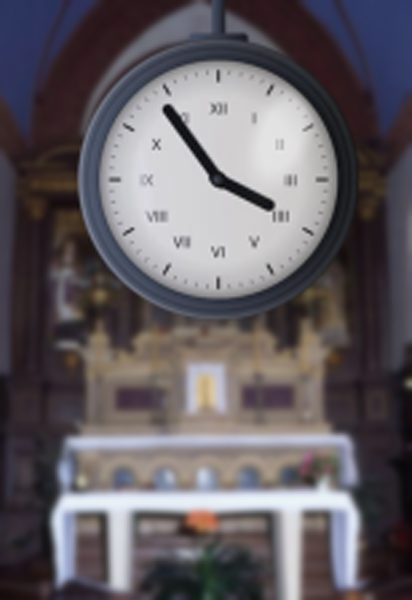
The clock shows **3:54**
